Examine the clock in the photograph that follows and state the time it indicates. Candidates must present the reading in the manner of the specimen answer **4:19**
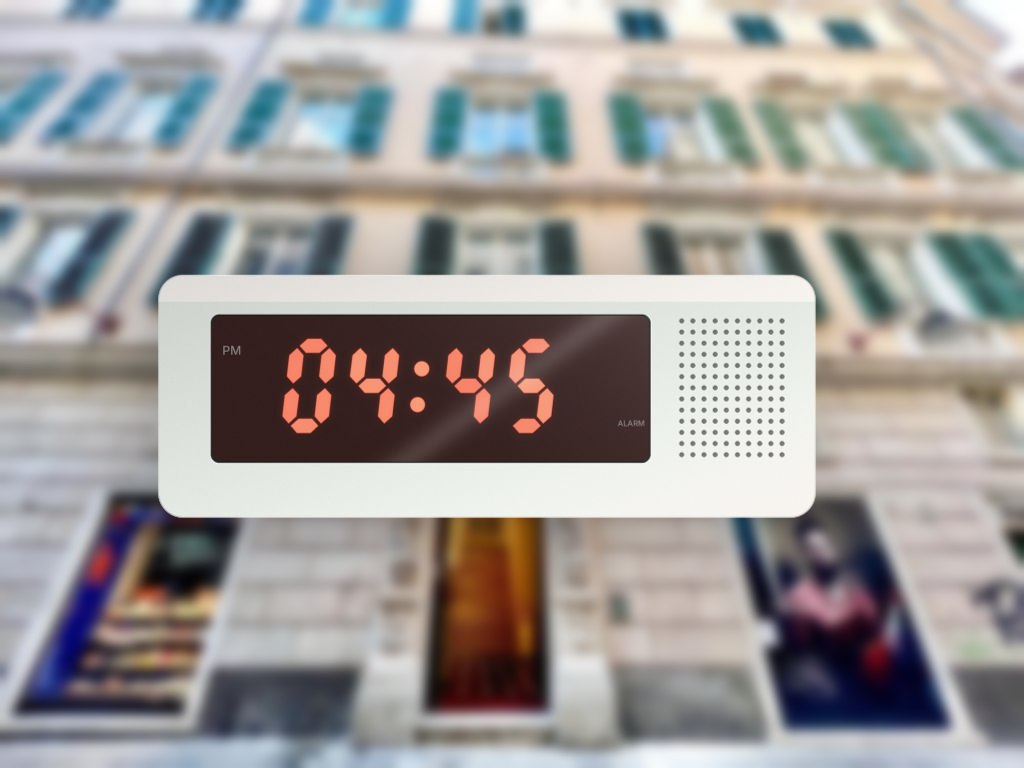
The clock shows **4:45**
